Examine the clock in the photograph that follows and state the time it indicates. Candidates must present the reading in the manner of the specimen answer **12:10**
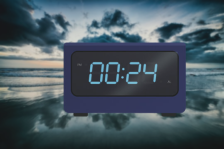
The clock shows **0:24**
